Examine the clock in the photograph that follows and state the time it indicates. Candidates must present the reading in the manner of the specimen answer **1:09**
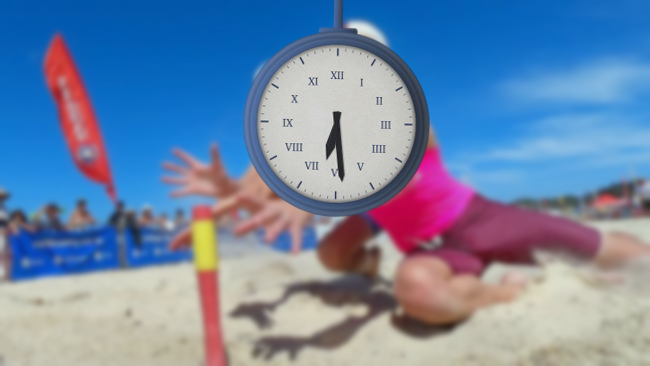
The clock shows **6:29**
